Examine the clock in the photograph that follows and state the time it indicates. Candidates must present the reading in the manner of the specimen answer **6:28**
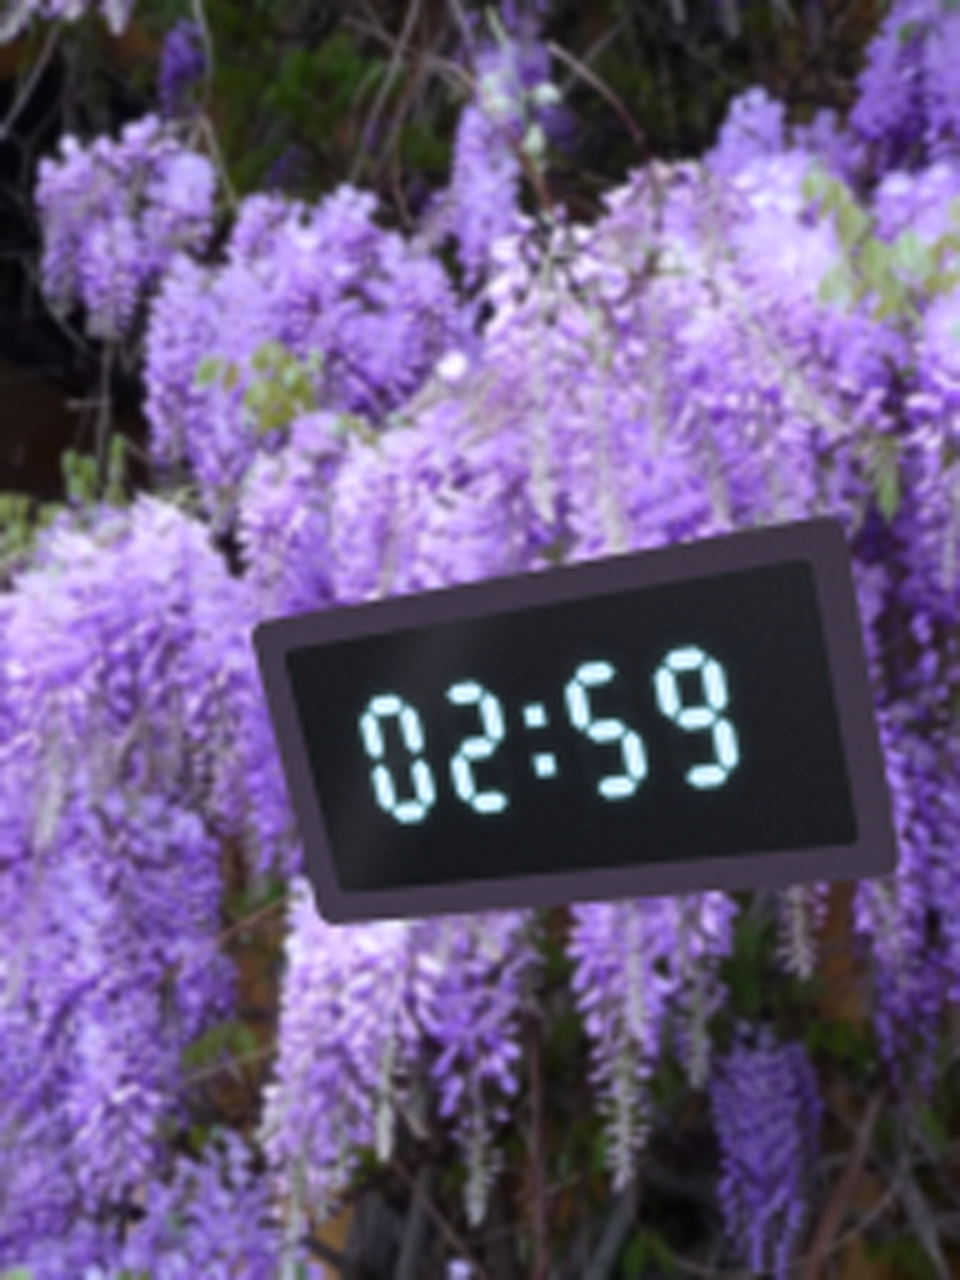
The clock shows **2:59**
